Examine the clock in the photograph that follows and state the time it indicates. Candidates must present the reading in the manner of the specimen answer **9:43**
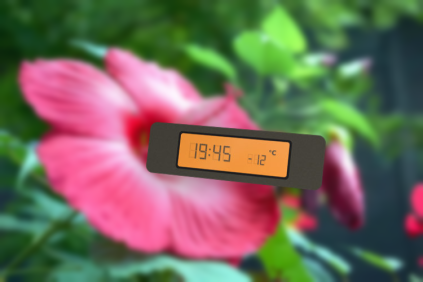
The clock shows **19:45**
